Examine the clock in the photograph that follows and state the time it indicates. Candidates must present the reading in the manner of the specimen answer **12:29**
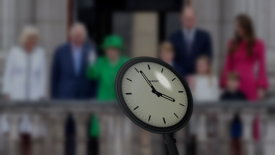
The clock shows **3:56**
